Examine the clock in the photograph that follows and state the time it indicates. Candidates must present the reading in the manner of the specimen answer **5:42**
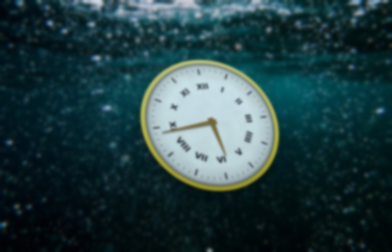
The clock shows **5:44**
